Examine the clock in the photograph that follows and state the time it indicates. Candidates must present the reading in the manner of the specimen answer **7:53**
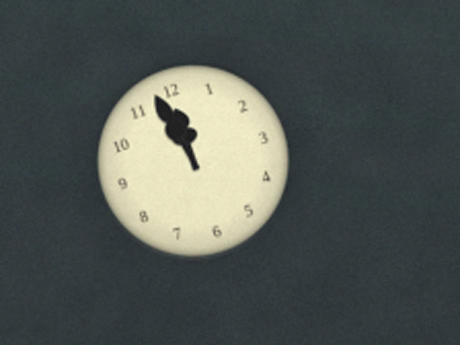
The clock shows **11:58**
